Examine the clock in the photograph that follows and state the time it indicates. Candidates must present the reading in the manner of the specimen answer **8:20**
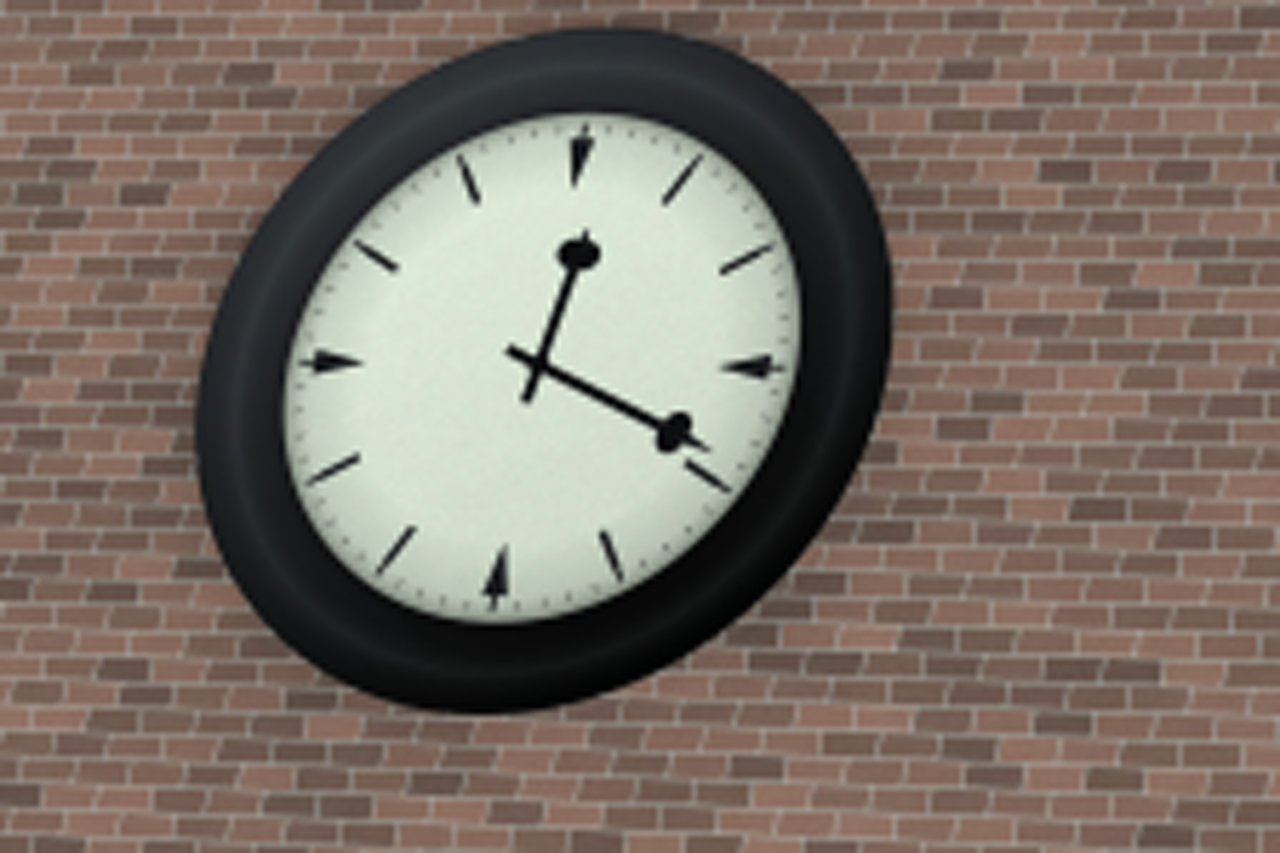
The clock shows **12:19**
